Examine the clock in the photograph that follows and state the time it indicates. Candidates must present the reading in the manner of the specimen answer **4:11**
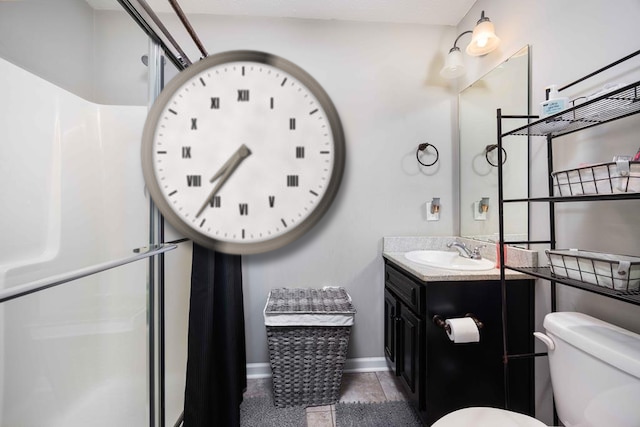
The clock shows **7:36**
